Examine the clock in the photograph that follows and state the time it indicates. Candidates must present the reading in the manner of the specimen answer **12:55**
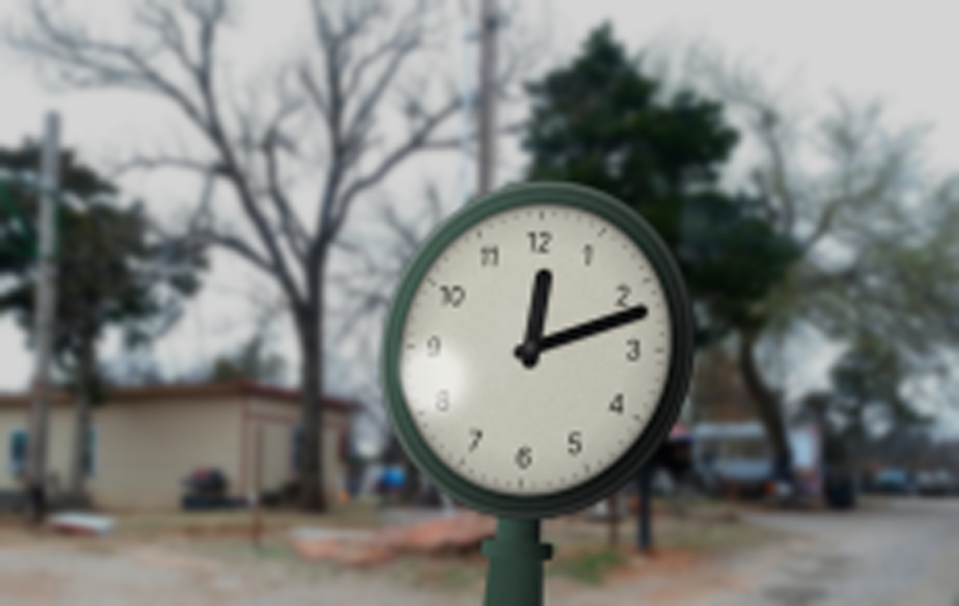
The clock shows **12:12**
